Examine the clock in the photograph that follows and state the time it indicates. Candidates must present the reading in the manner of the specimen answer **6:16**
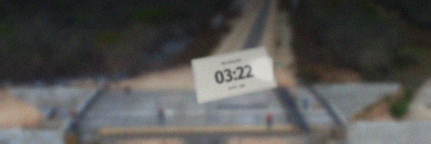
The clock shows **3:22**
